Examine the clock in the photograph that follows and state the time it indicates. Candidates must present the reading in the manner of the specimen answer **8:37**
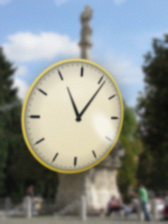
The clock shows **11:06**
